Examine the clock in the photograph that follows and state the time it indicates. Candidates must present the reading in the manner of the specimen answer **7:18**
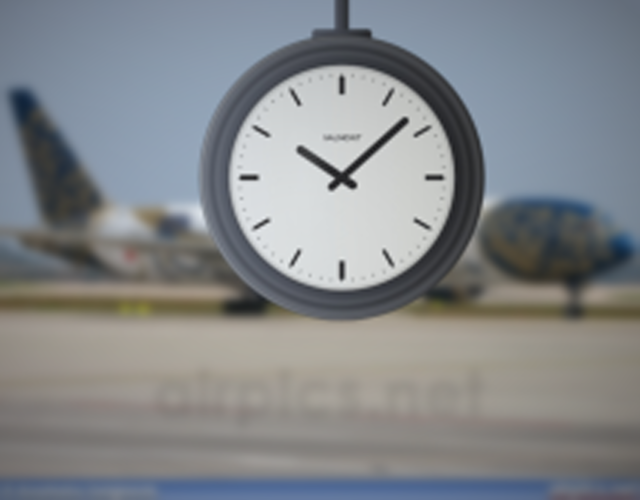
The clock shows **10:08**
